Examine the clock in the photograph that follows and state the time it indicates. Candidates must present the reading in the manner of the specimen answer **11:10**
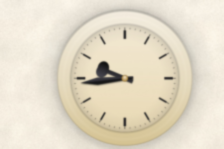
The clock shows **9:44**
